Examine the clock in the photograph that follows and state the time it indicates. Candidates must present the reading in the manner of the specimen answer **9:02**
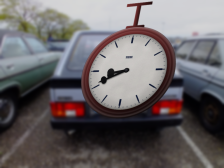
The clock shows **8:41**
